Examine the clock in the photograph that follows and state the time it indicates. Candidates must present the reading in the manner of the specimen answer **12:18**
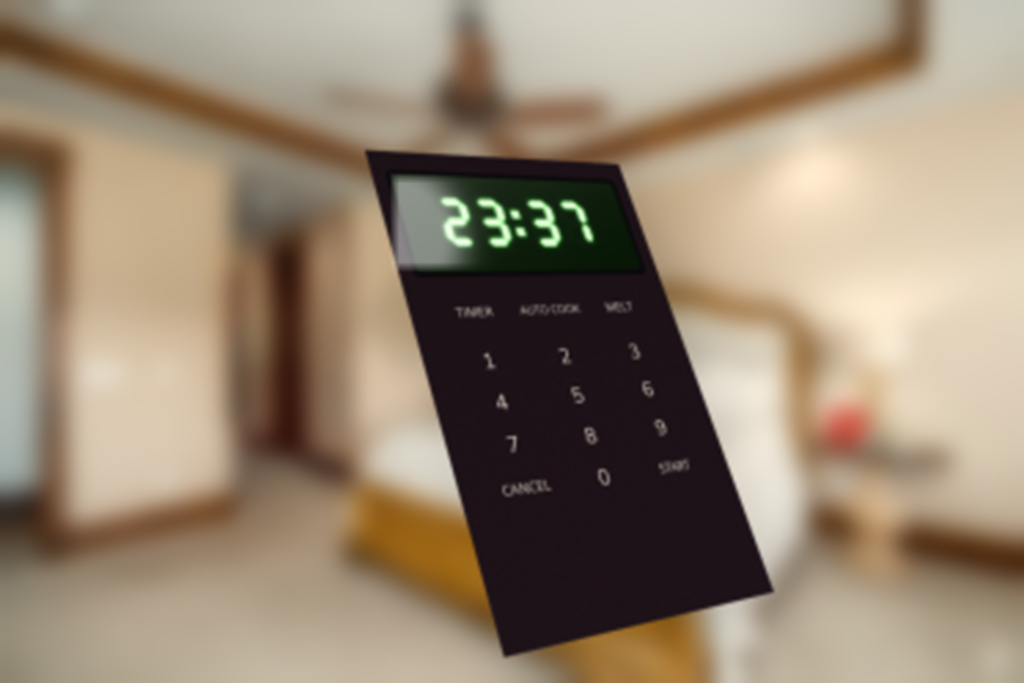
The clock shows **23:37**
